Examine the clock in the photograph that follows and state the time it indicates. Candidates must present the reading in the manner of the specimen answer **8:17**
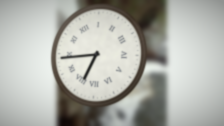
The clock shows **7:49**
